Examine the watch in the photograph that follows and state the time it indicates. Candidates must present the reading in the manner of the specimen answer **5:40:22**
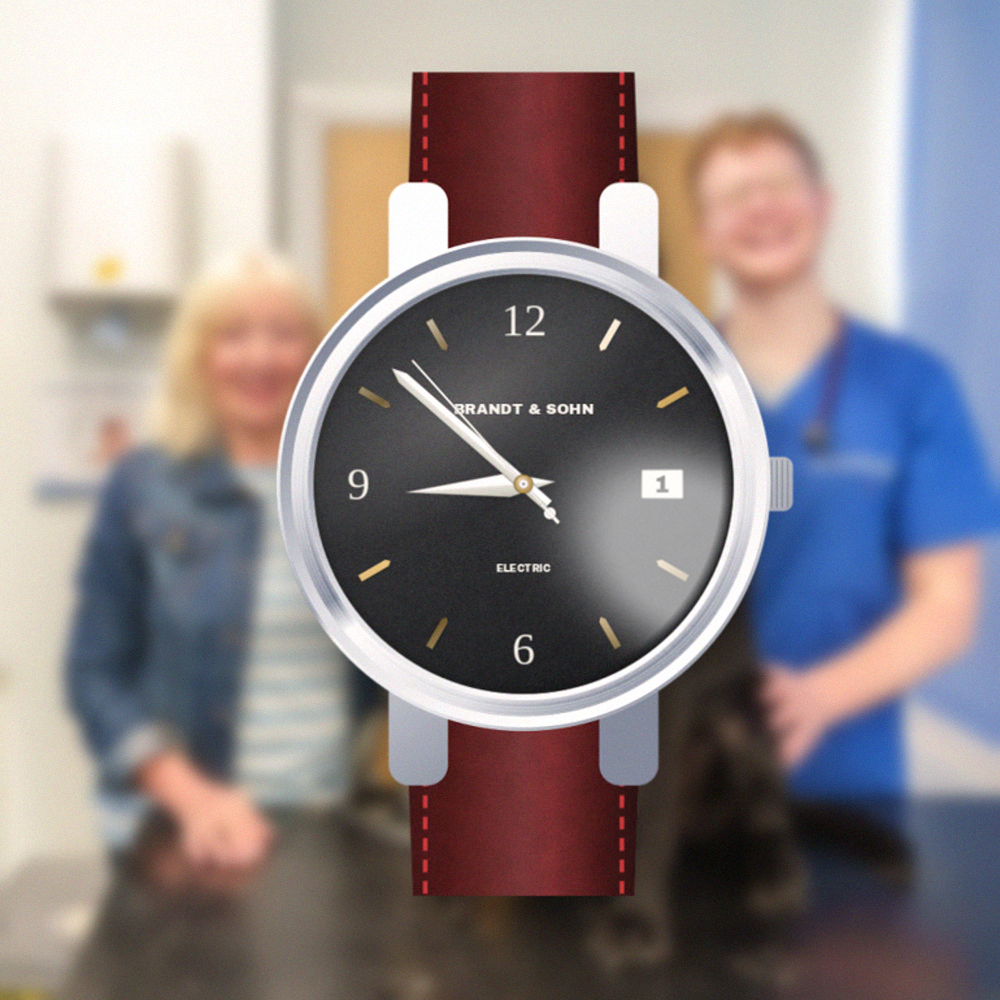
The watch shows **8:51:53**
